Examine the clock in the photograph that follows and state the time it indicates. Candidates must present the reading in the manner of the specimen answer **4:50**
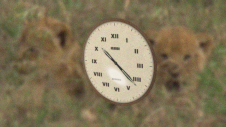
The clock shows **10:22**
